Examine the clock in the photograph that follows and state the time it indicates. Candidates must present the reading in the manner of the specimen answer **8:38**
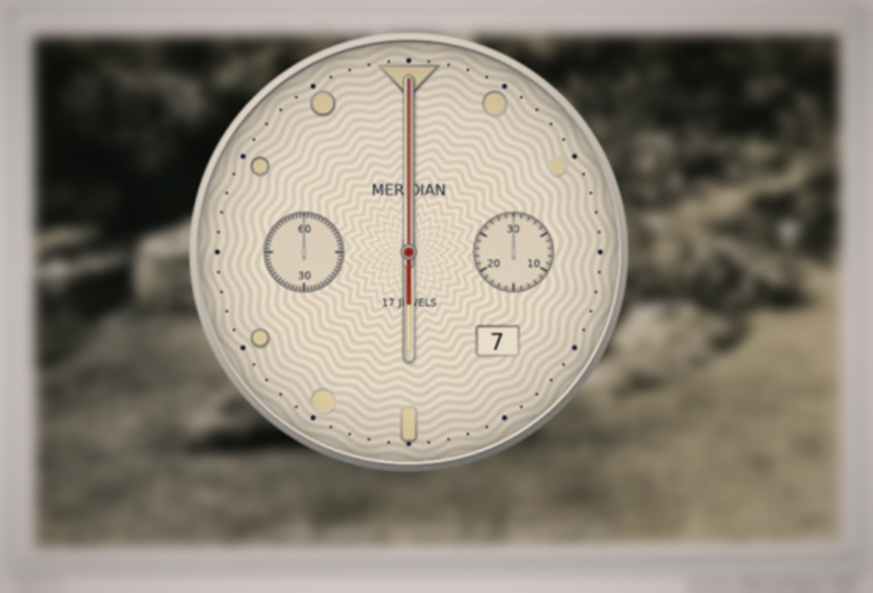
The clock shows **6:00**
